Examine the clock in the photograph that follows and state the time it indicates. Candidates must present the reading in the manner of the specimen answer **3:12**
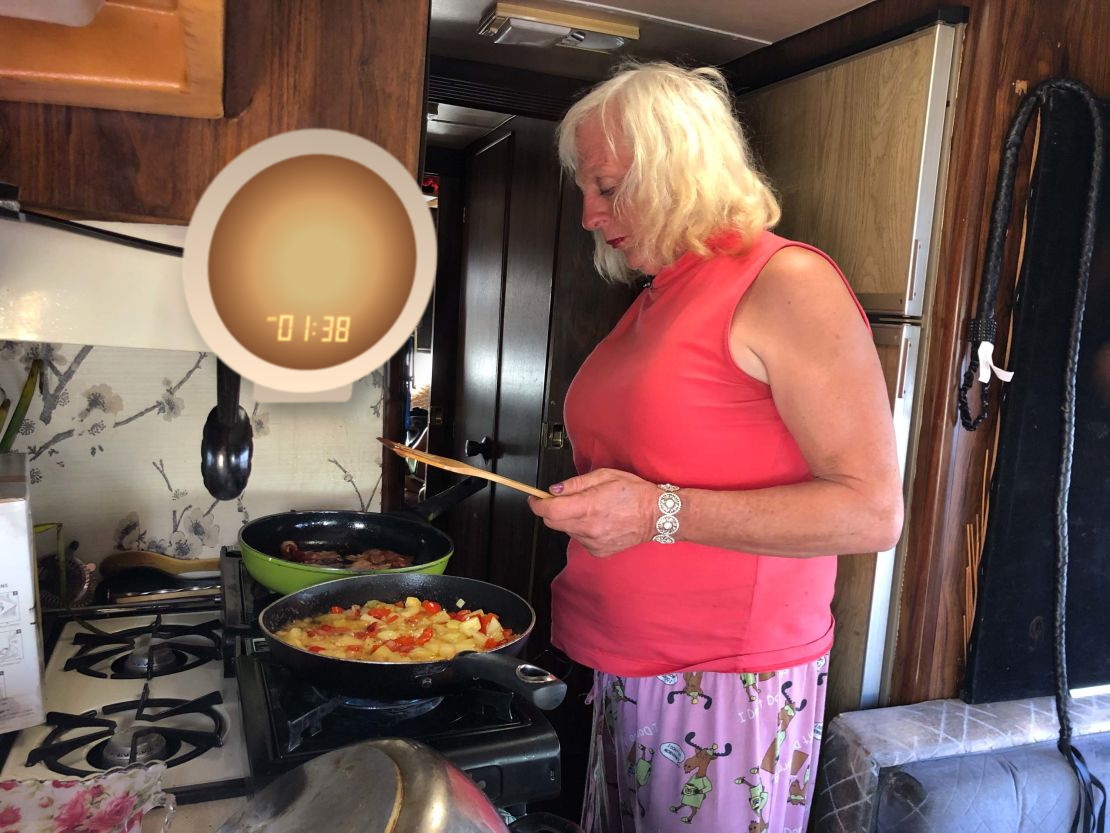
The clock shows **1:38**
